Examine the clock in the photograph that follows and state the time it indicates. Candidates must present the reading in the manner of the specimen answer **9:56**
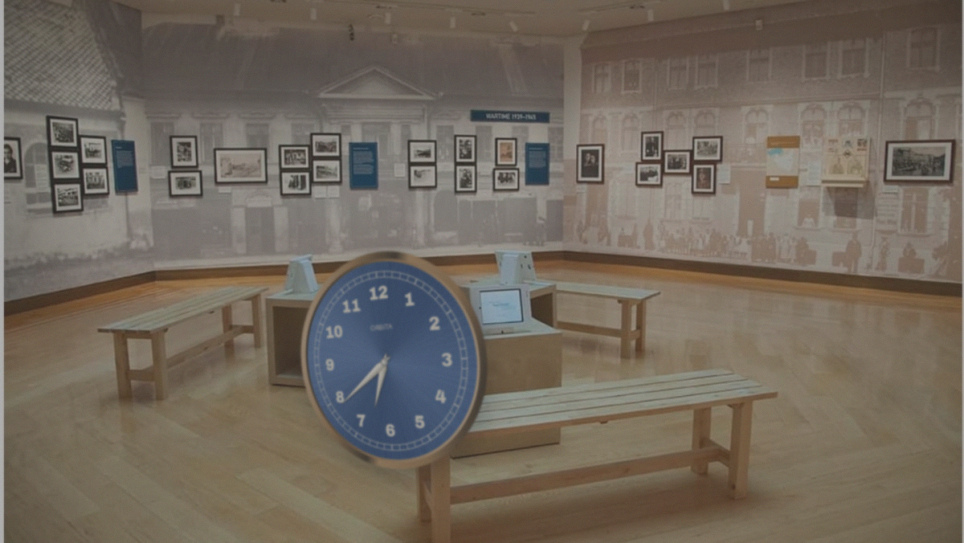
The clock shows **6:39**
